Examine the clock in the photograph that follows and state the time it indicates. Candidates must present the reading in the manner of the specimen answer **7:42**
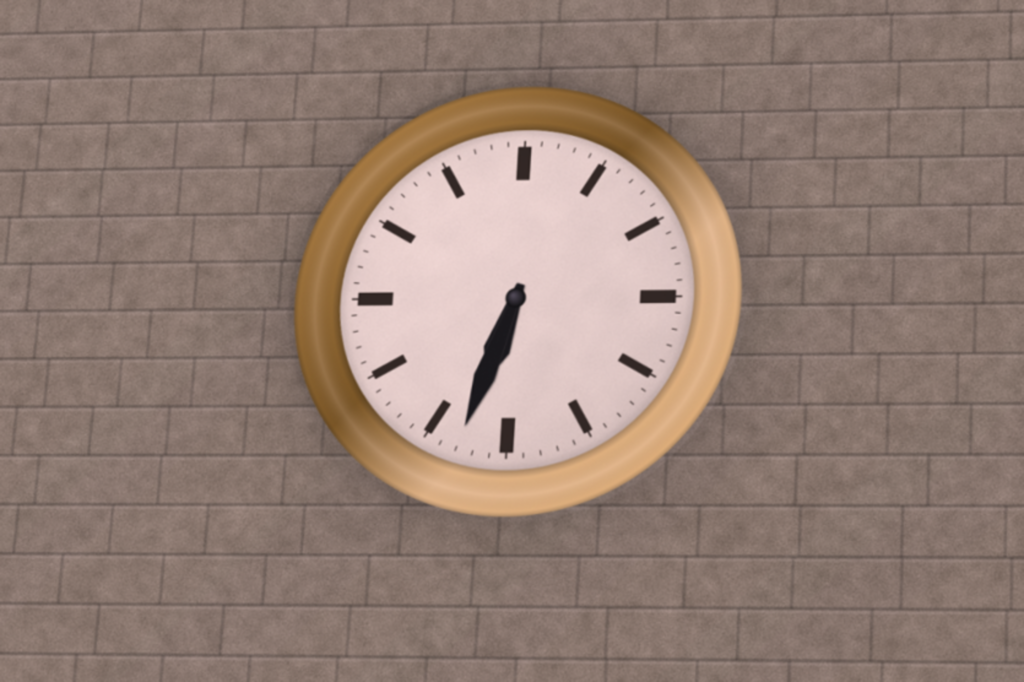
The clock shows **6:33**
